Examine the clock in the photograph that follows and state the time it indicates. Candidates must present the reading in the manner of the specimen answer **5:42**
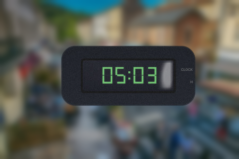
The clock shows **5:03**
